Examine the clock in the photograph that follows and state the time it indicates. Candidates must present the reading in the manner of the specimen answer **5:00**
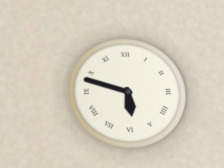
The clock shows **5:48**
